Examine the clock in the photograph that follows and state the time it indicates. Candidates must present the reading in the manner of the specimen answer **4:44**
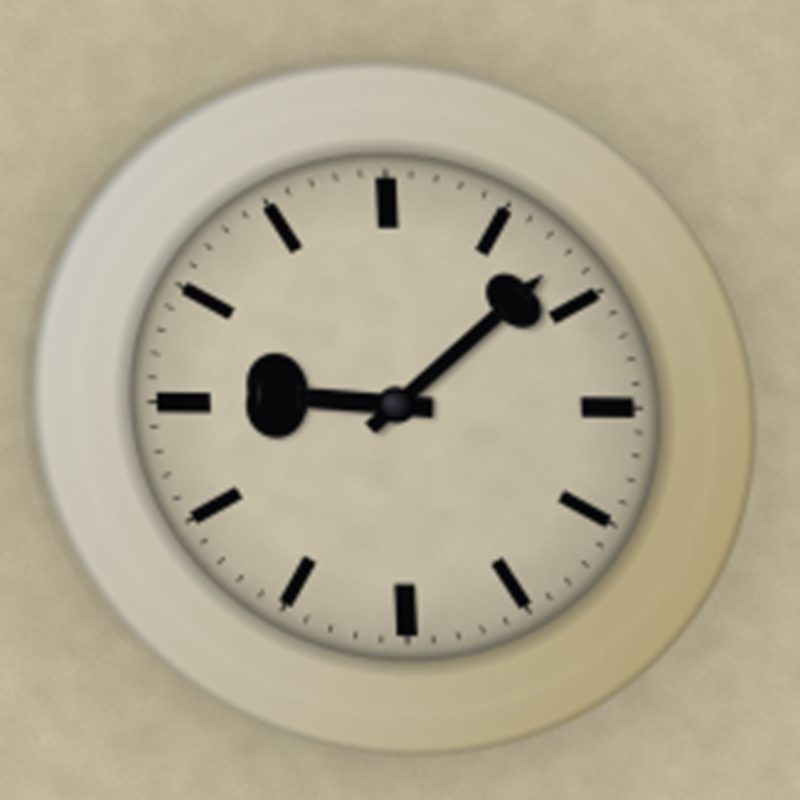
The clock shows **9:08**
